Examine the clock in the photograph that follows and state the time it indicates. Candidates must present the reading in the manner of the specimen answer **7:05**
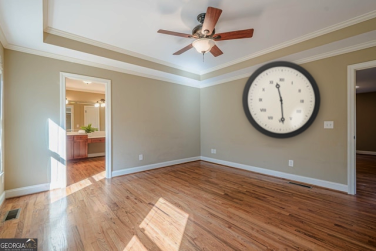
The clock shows **11:29**
